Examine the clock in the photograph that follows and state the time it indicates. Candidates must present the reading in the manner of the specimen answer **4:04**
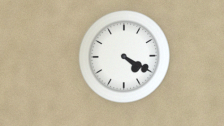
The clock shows **4:20**
